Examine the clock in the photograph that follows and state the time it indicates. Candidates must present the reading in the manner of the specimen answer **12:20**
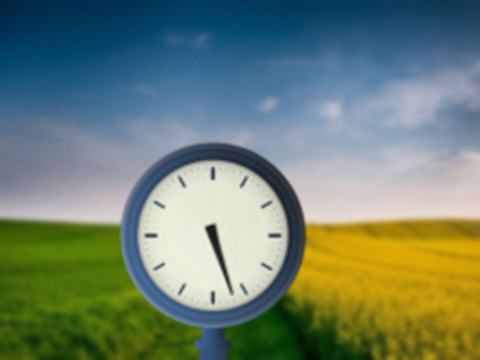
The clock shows **5:27**
